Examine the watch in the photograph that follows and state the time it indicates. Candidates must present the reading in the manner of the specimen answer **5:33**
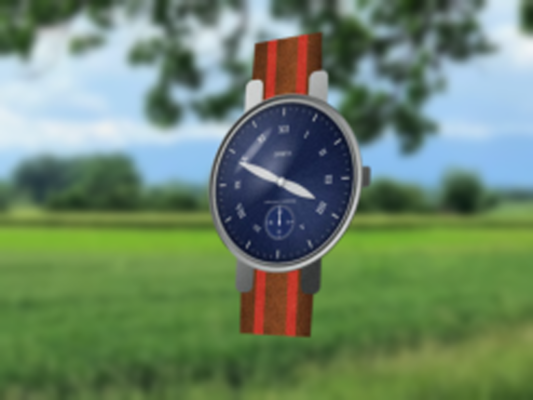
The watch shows **3:49**
